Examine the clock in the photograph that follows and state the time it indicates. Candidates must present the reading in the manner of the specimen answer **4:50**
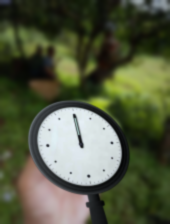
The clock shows **12:00**
